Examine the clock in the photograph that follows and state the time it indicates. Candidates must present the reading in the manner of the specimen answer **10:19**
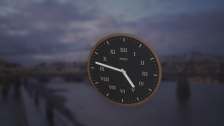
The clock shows **4:47**
